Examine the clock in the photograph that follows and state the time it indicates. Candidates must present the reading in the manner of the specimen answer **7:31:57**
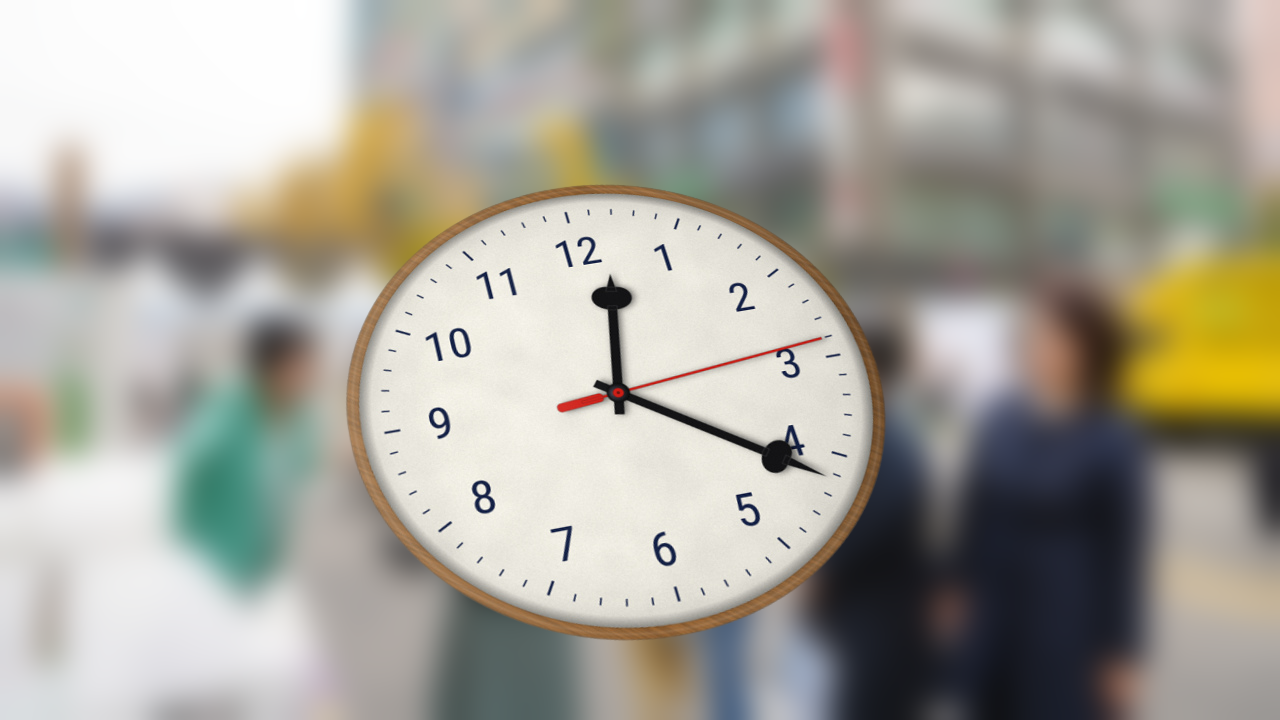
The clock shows **12:21:14**
